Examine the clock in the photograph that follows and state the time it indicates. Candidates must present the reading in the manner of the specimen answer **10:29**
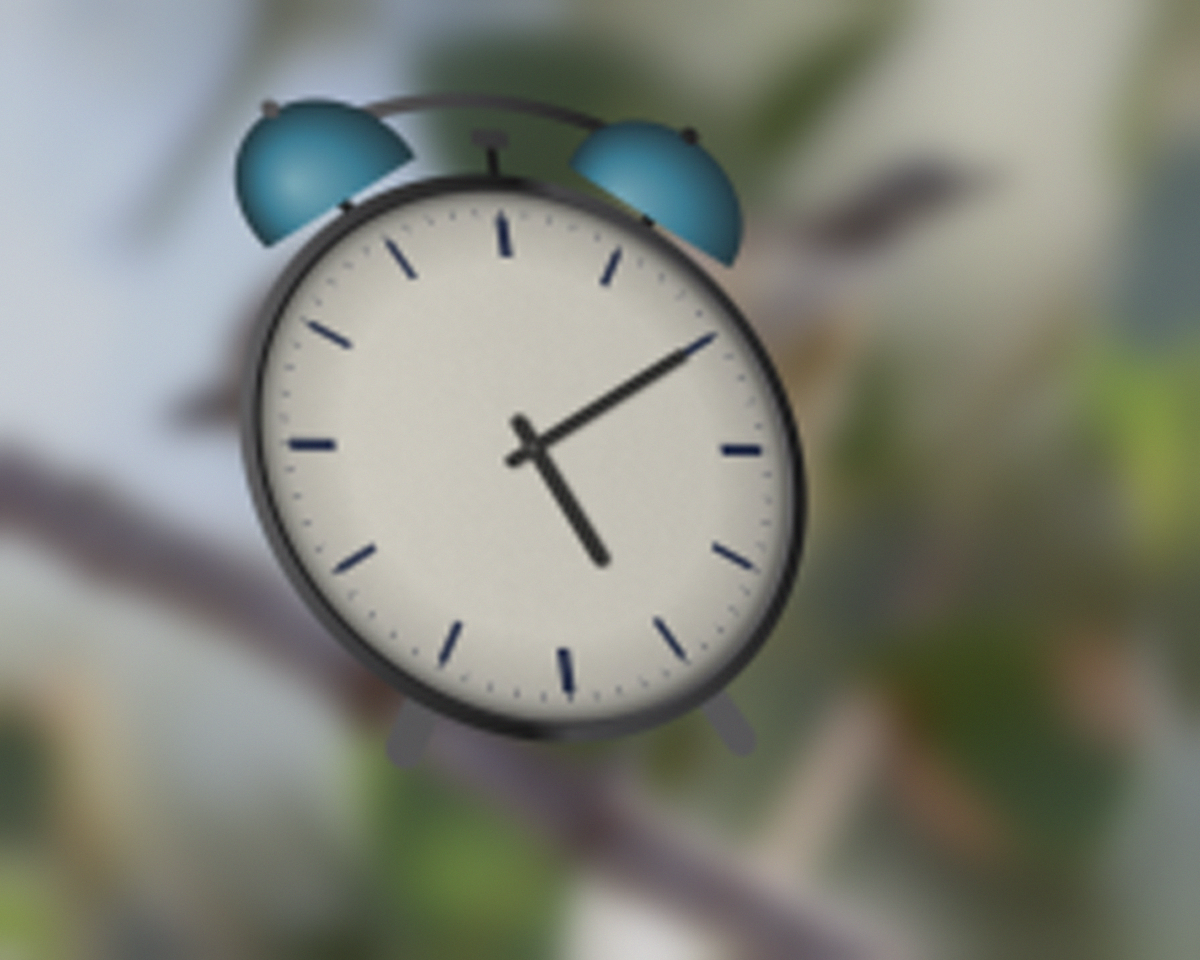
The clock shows **5:10**
